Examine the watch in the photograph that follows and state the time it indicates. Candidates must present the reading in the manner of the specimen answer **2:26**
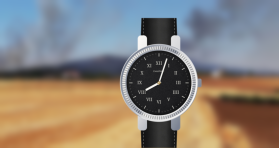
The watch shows **8:03**
